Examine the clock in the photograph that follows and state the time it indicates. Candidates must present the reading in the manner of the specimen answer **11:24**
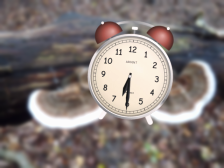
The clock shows **6:30**
